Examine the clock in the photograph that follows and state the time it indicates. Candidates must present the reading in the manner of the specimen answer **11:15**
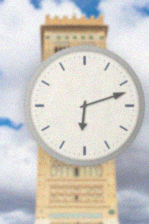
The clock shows **6:12**
